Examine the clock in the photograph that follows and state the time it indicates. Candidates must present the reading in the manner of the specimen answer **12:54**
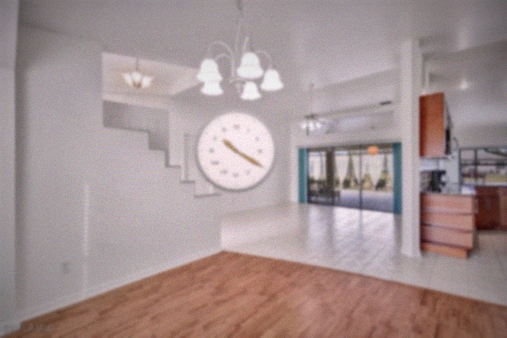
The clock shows **10:20**
